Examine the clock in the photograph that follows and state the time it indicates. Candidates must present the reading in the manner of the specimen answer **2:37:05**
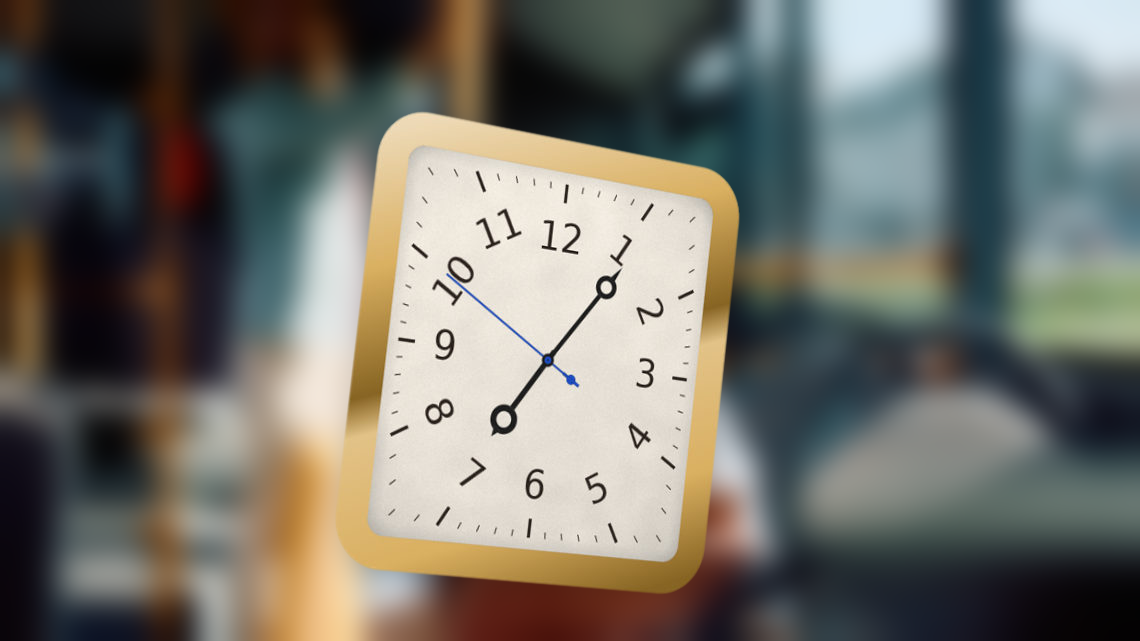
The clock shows **7:05:50**
